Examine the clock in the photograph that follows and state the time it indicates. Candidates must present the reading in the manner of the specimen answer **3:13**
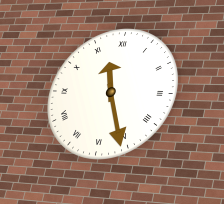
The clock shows **11:26**
